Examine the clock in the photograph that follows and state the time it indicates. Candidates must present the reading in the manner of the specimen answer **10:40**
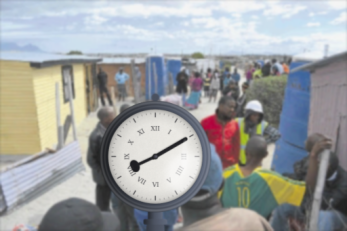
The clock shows **8:10**
